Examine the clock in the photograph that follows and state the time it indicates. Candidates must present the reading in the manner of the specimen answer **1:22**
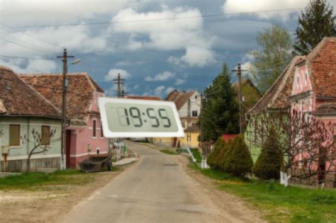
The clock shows **19:55**
